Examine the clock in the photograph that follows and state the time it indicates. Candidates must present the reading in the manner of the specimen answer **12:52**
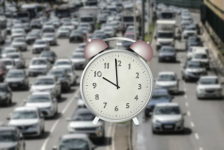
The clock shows **9:59**
